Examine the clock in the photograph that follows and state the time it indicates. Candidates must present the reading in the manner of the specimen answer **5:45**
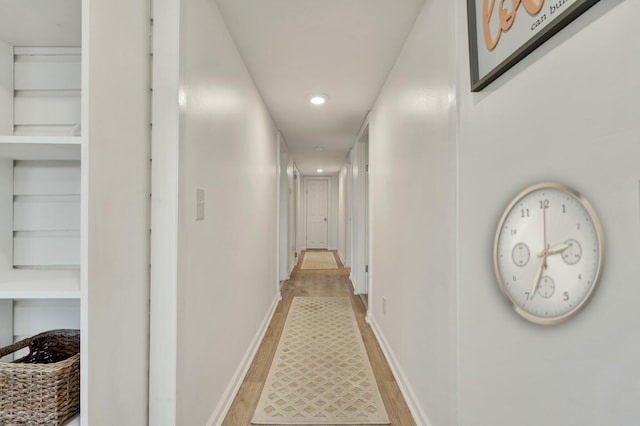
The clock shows **2:34**
